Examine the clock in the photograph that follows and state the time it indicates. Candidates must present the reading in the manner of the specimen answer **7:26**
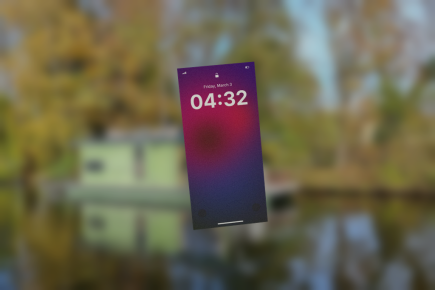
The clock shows **4:32**
